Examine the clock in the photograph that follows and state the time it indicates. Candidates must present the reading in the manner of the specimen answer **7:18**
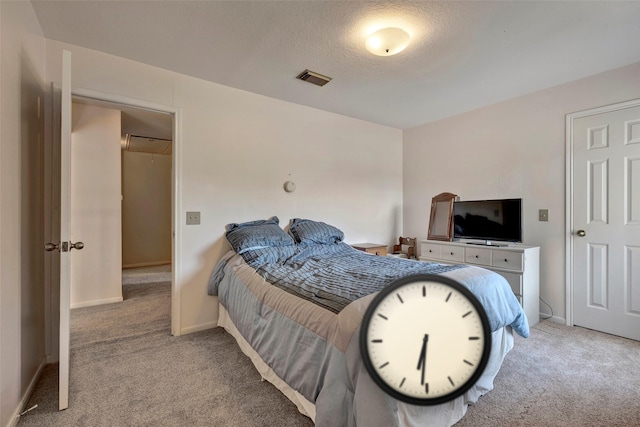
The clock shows **6:31**
